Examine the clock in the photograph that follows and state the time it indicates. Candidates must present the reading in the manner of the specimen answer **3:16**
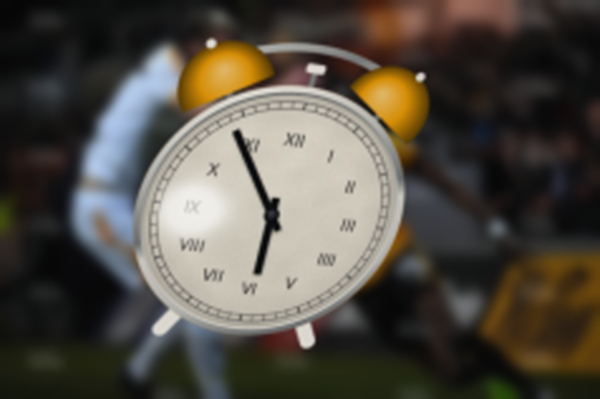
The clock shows **5:54**
